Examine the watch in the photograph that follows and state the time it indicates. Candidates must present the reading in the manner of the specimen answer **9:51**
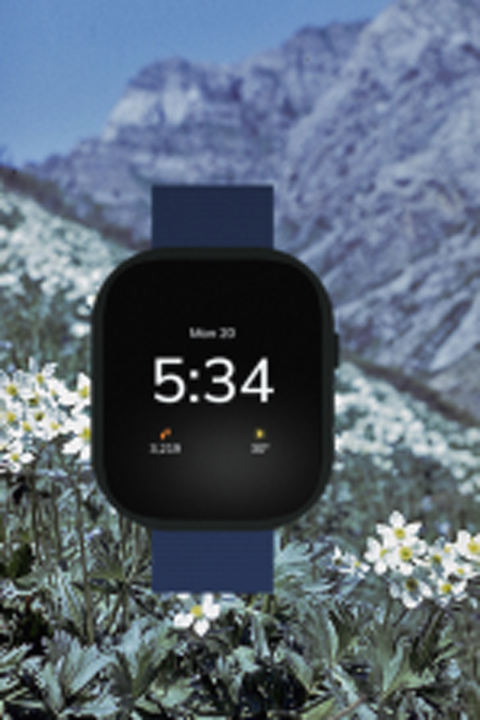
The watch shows **5:34**
